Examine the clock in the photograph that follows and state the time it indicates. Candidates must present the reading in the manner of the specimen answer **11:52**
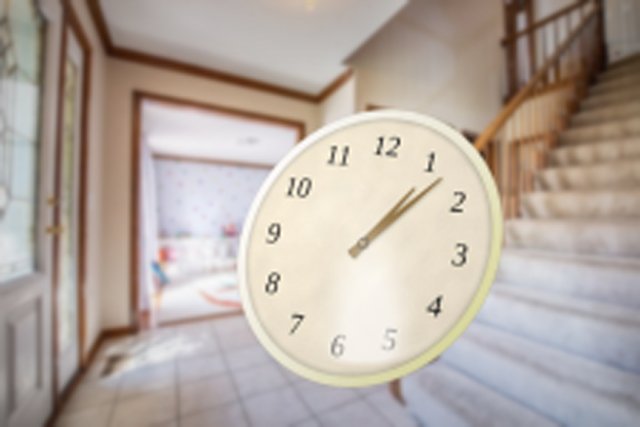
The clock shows **1:07**
